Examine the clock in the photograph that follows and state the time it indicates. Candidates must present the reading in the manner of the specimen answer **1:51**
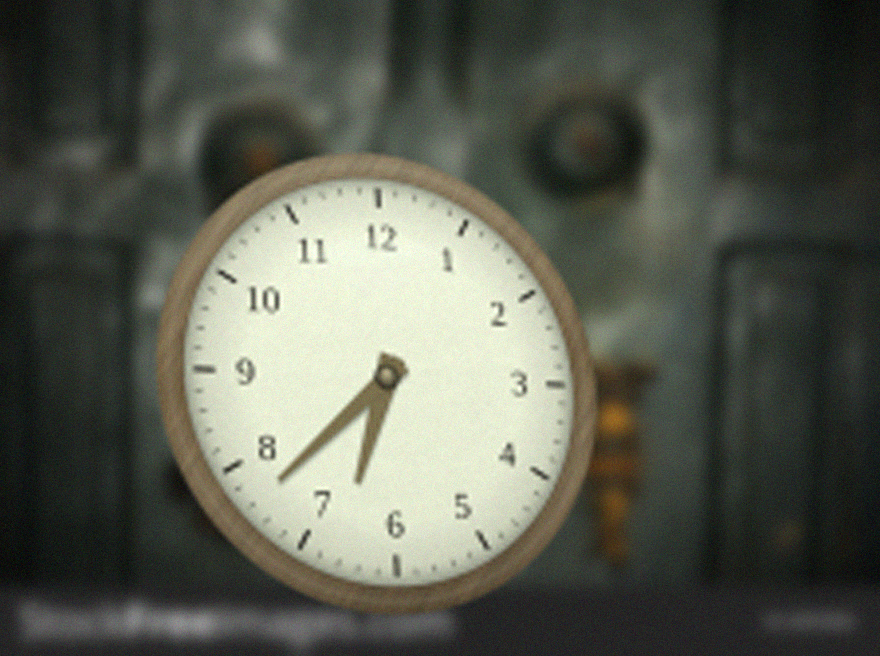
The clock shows **6:38**
